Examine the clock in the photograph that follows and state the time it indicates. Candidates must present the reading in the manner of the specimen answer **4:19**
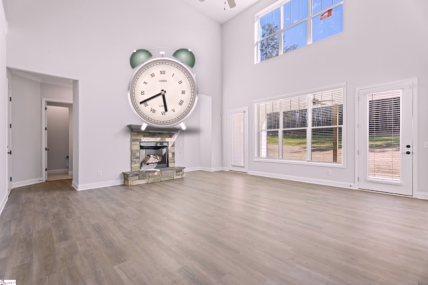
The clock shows **5:41**
